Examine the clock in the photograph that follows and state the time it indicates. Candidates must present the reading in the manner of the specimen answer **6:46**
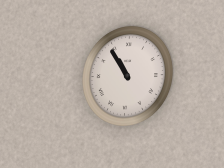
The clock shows **10:54**
